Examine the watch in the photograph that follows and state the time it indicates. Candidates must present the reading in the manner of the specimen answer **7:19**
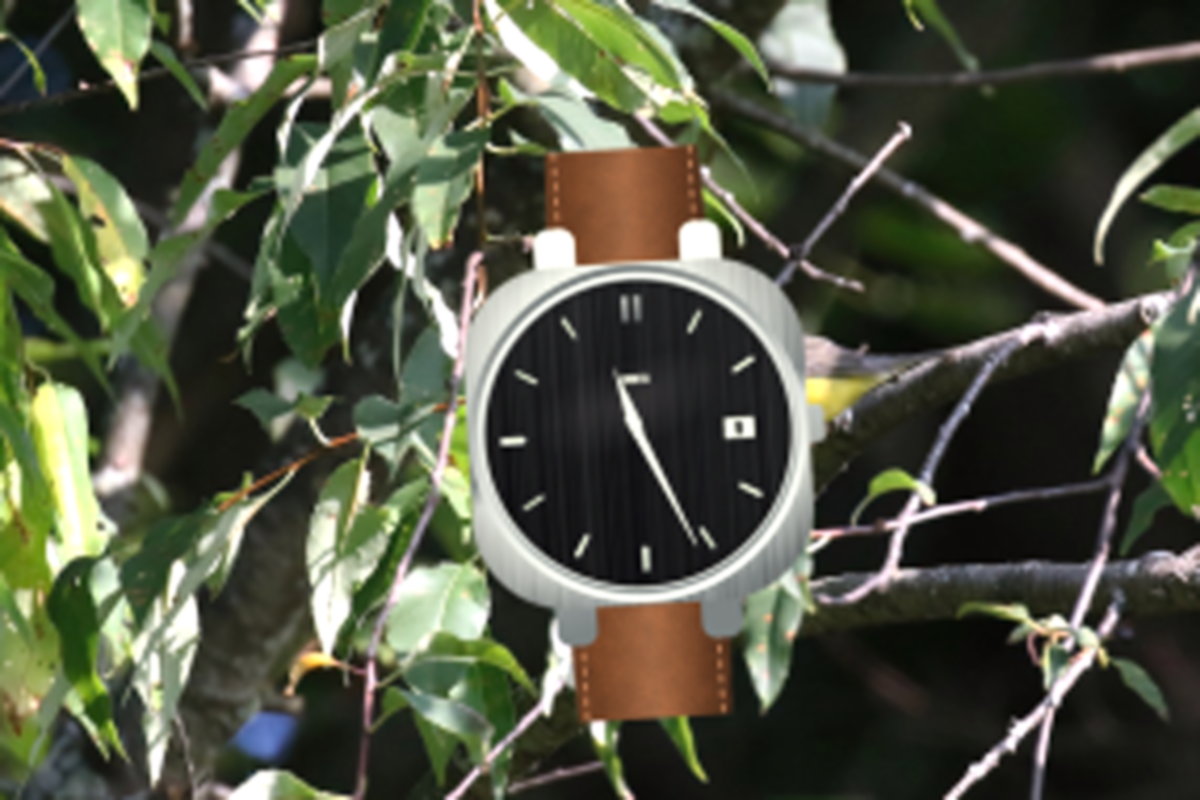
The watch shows **11:26**
